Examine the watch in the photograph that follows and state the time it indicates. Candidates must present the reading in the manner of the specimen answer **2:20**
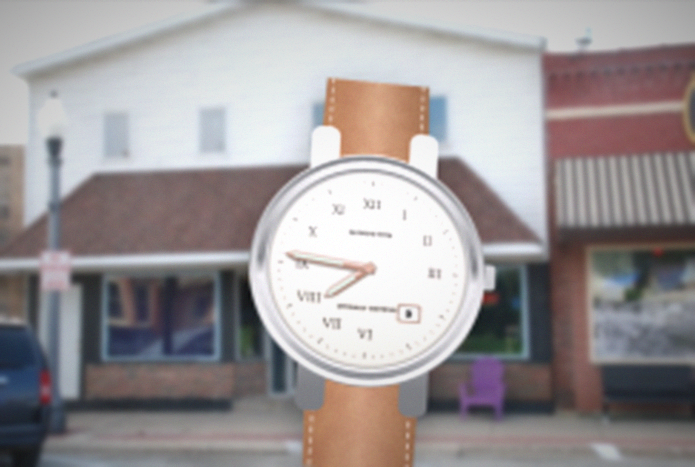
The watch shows **7:46**
